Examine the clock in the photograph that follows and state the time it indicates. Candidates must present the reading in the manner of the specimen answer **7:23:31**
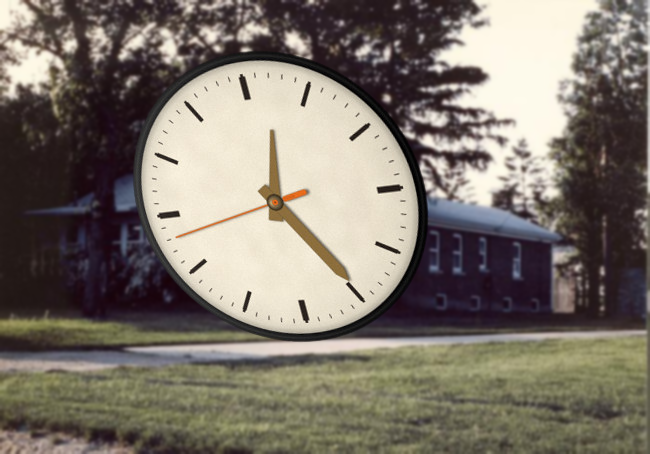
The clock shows **12:24:43**
